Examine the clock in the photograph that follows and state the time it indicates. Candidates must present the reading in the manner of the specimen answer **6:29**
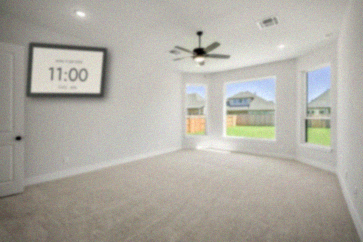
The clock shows **11:00**
